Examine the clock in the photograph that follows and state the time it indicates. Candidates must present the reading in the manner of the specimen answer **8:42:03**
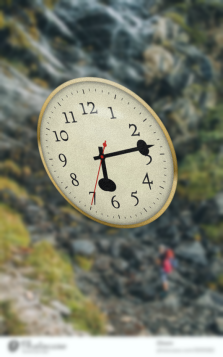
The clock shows **6:13:35**
